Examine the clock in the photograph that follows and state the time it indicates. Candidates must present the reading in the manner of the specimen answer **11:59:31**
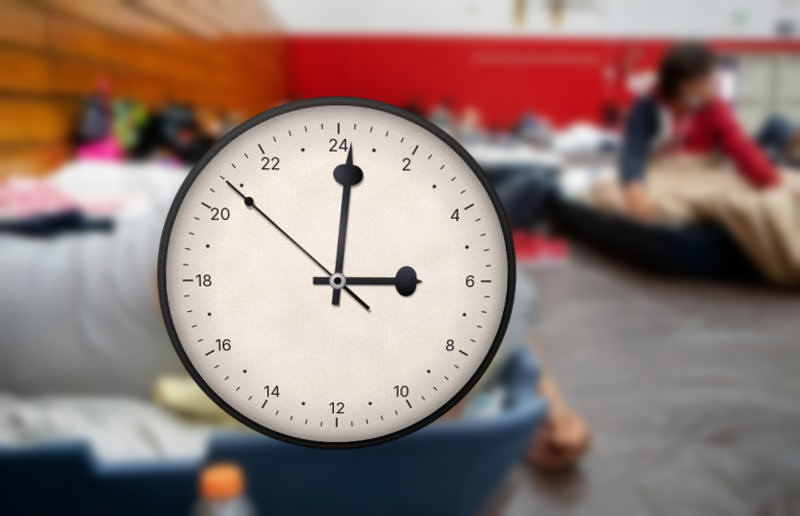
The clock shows **6:00:52**
